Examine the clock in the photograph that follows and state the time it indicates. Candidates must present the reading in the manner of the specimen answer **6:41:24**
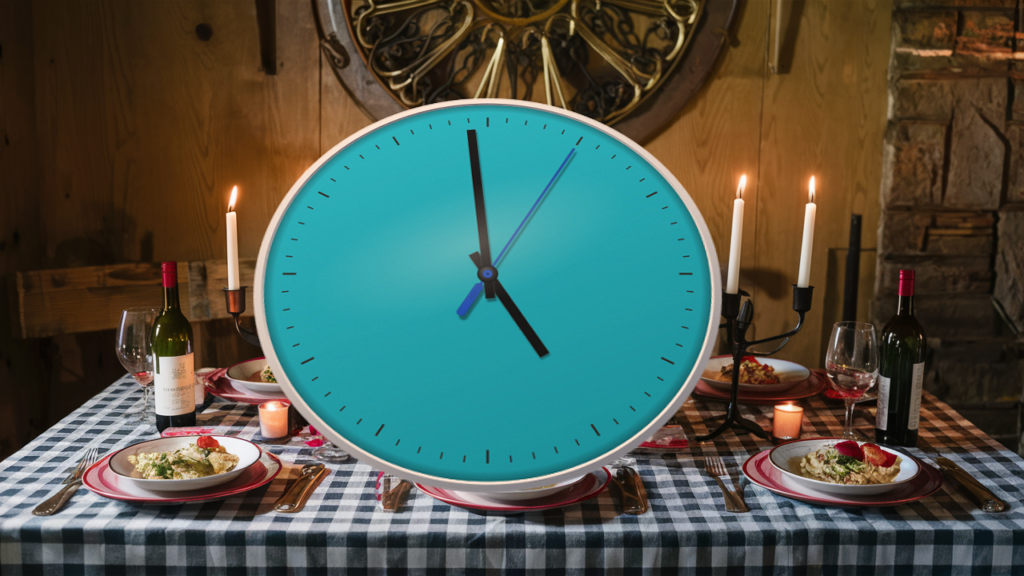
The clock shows **4:59:05**
